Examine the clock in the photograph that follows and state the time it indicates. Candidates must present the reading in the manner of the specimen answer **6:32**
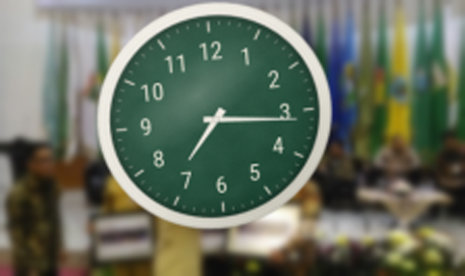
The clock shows **7:16**
